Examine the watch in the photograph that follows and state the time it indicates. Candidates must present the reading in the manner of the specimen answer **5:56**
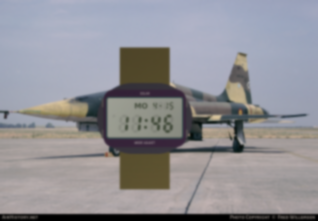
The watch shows **11:46**
